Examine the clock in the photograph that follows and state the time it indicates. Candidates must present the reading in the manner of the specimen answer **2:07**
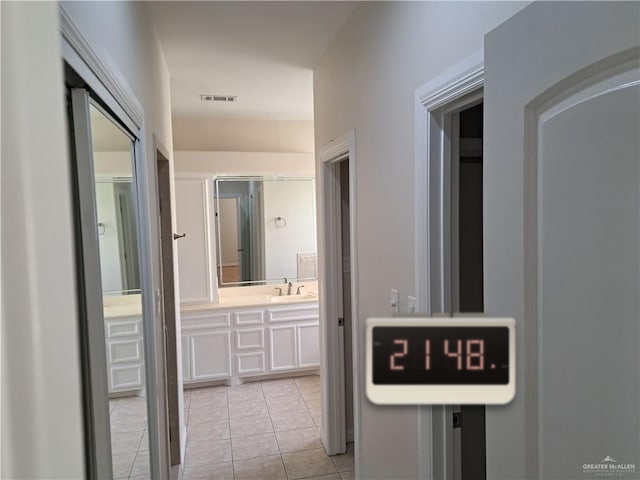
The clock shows **21:48**
